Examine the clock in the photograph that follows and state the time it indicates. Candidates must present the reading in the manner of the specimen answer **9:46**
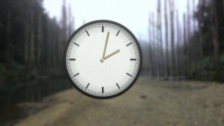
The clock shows **2:02**
